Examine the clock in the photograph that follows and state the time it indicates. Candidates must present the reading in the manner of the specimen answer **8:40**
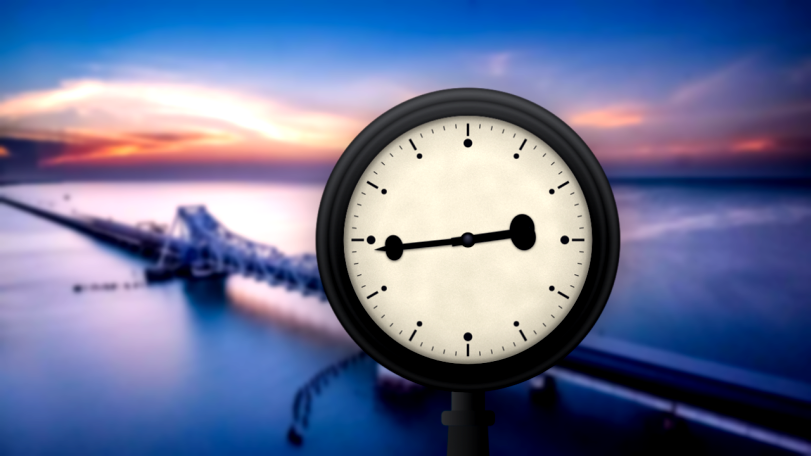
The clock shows **2:44**
